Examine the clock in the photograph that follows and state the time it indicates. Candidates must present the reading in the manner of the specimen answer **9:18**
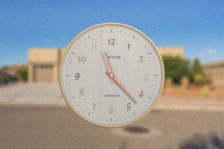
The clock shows **11:23**
